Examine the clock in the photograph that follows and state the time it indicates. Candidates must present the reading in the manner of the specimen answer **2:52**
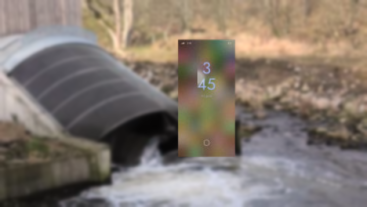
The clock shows **3:45**
